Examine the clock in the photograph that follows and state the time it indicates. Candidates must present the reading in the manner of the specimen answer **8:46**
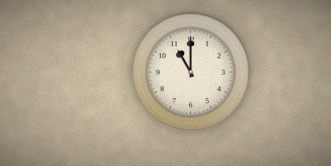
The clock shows **11:00**
